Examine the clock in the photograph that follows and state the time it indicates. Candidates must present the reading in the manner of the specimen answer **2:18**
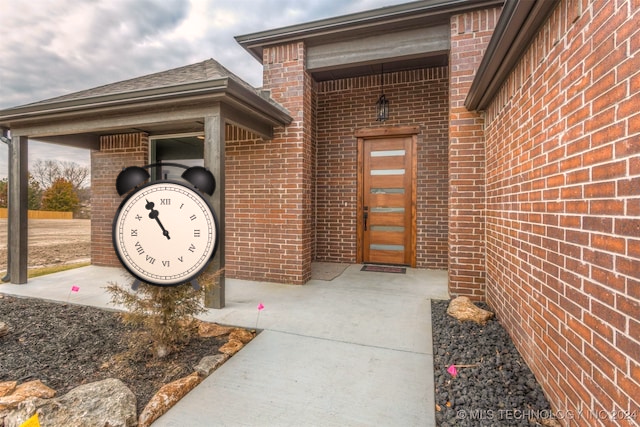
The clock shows **10:55**
